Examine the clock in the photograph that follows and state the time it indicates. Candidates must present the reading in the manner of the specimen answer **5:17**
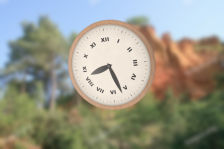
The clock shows **8:27**
